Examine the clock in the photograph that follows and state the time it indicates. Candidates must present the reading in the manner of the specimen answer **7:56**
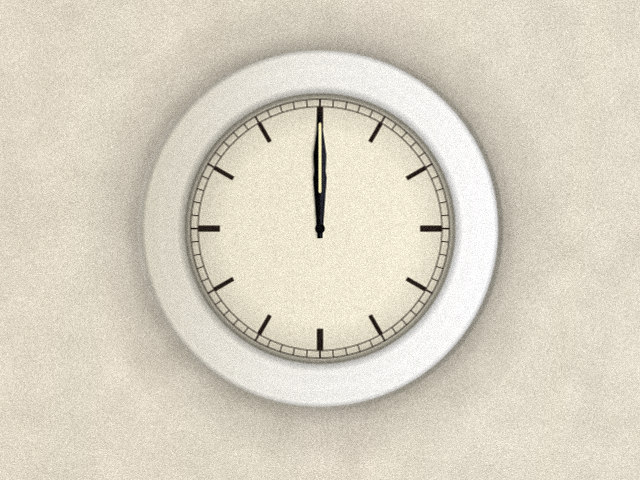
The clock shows **12:00**
